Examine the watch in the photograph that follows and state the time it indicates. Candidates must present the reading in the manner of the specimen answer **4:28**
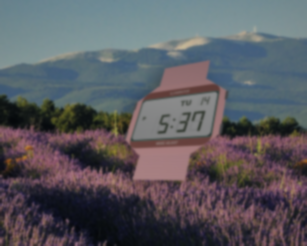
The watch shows **5:37**
